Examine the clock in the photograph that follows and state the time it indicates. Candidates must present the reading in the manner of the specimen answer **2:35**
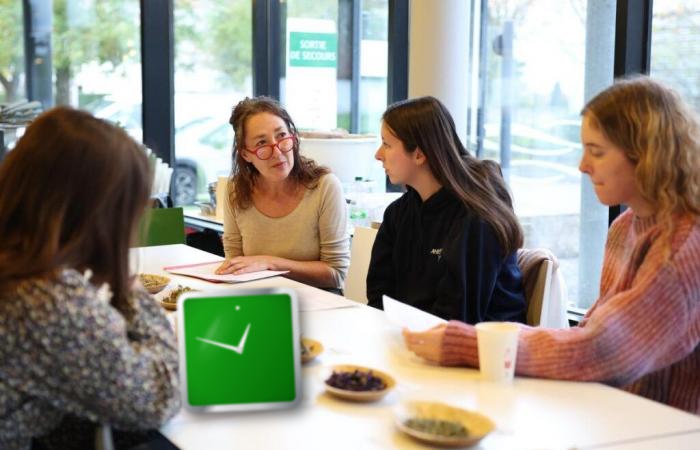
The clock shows **12:48**
